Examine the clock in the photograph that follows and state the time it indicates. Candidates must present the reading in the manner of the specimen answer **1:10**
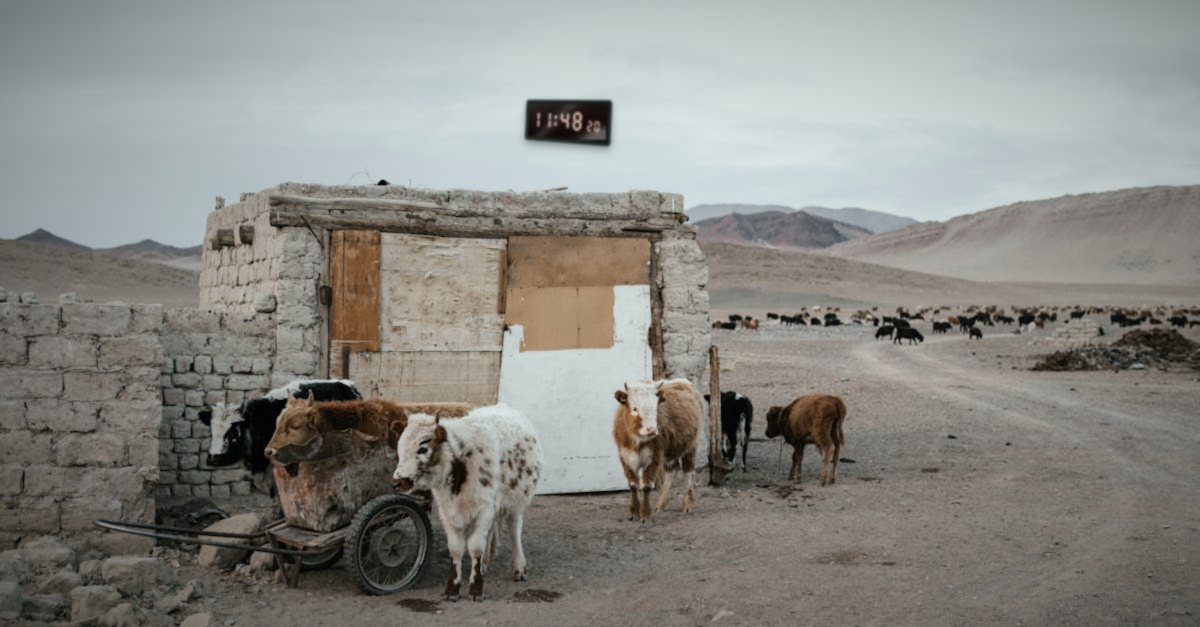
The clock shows **11:48**
